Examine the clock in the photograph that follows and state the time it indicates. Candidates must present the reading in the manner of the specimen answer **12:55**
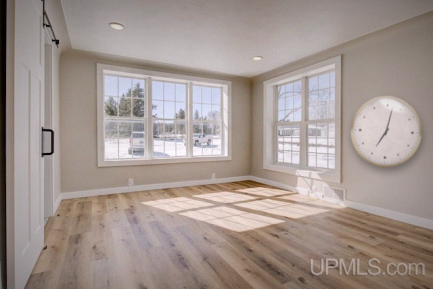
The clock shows **7:02**
